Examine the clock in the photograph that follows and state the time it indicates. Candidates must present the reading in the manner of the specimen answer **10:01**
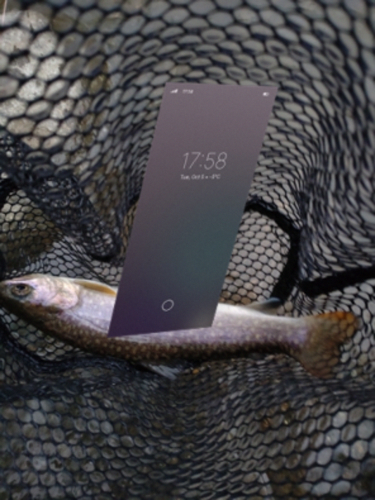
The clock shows **17:58**
